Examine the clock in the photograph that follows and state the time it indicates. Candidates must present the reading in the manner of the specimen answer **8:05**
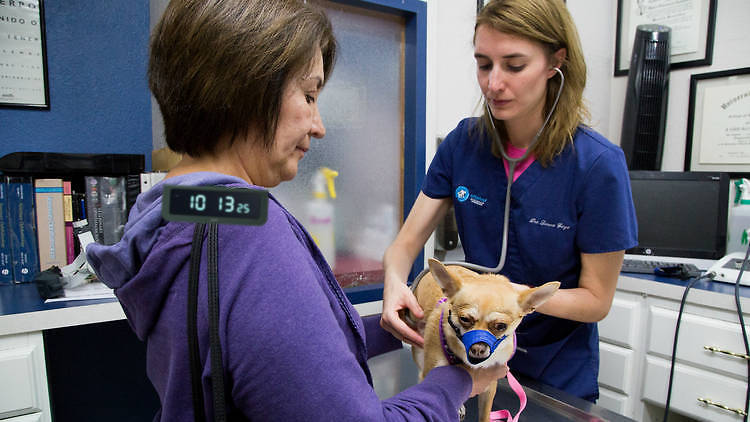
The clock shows **10:13**
